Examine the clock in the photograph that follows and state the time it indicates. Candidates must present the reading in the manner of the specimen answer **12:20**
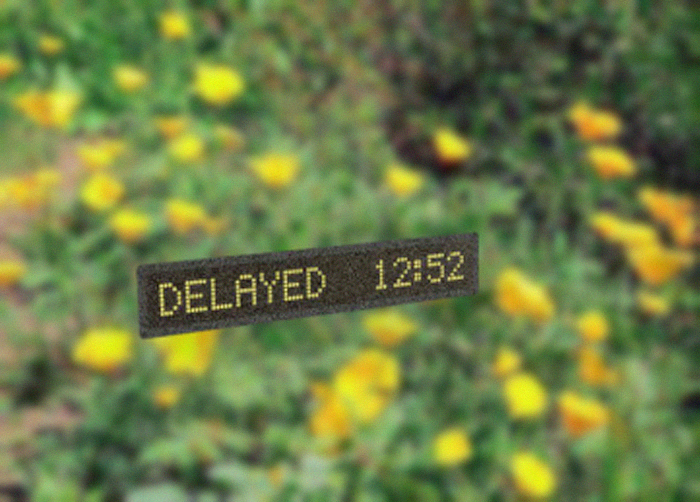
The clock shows **12:52**
